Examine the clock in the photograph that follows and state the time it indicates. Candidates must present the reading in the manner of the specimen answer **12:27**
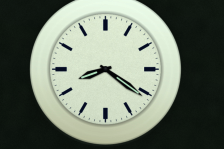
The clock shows **8:21**
